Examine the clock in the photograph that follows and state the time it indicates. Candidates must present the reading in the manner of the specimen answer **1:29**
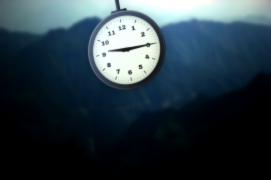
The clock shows **9:15**
